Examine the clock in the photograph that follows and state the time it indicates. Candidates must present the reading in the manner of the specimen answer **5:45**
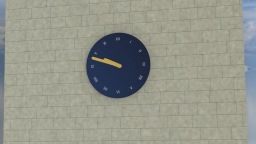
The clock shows **9:48**
